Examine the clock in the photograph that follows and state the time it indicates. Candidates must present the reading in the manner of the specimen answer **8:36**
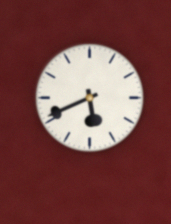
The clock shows **5:41**
